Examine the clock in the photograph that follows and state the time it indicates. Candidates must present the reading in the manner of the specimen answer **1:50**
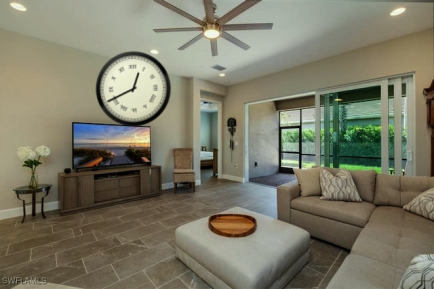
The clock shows **12:41**
